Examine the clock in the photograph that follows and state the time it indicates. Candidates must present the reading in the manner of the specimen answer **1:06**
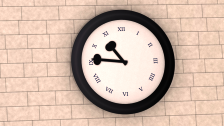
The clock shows **10:46**
